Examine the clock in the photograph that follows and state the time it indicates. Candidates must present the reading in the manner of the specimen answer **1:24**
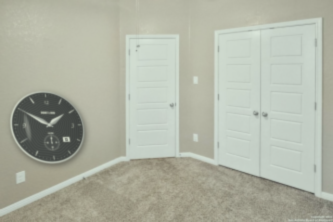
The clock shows **1:50**
